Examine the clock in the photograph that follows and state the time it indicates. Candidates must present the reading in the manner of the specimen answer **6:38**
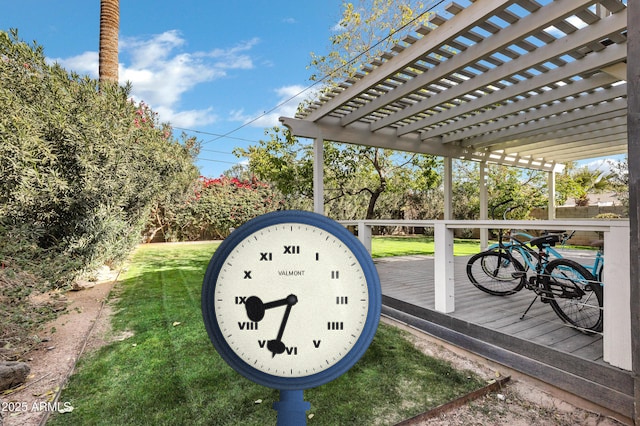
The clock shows **8:33**
